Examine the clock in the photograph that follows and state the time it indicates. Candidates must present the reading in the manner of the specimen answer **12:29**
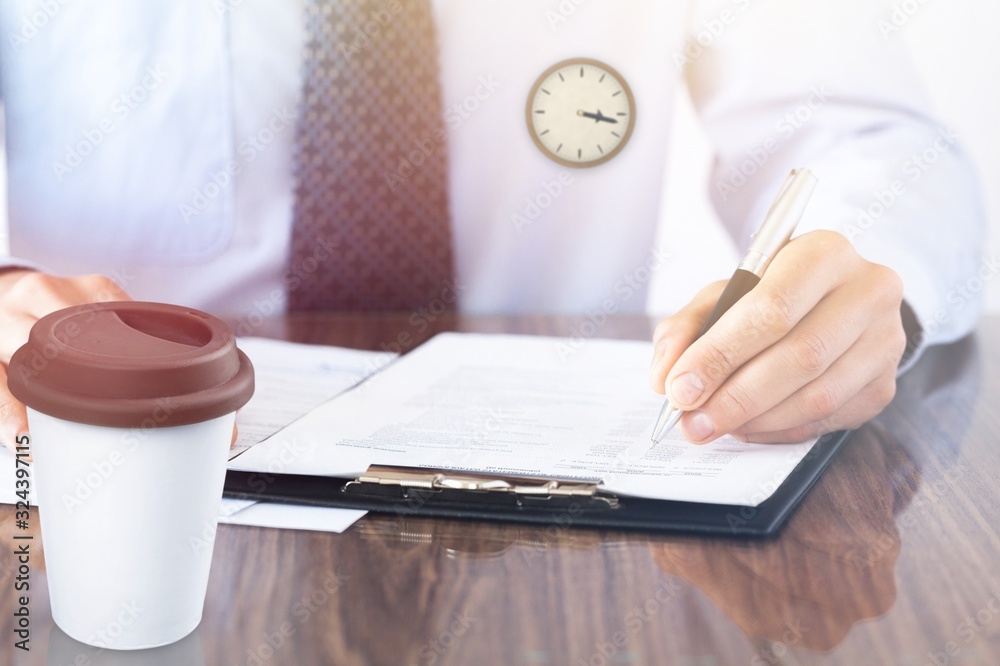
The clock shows **3:17**
